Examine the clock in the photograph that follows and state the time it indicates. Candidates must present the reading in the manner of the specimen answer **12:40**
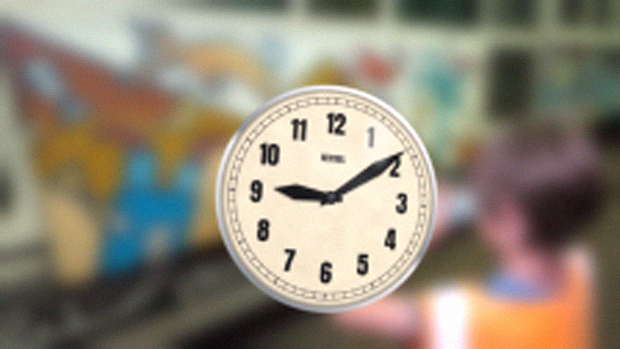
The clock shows **9:09**
